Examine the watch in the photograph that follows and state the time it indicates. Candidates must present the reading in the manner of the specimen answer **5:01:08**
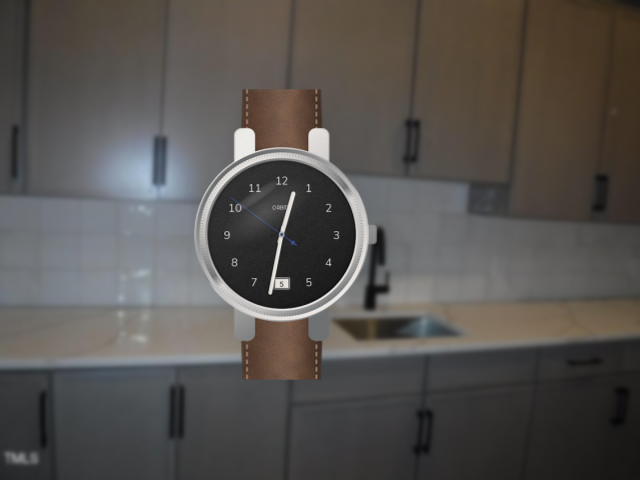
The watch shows **12:31:51**
